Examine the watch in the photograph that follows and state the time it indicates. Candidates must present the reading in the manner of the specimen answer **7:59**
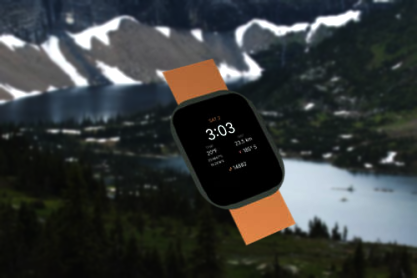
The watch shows **3:03**
